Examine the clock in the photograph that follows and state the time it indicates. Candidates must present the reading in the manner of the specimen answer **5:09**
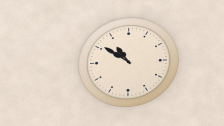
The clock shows **10:51**
